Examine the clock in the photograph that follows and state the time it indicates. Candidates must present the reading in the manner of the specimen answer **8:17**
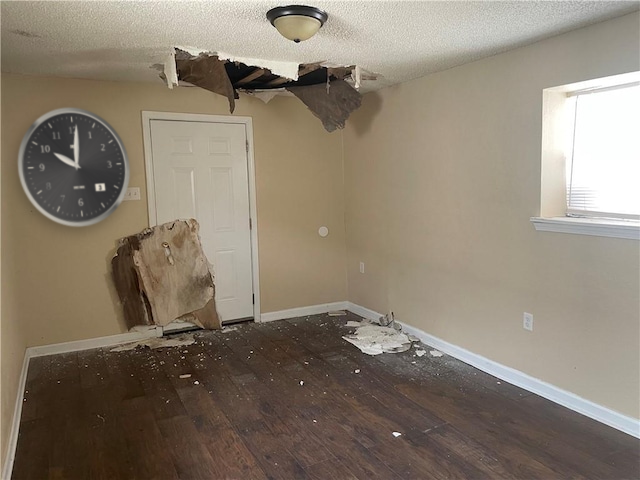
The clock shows **10:01**
